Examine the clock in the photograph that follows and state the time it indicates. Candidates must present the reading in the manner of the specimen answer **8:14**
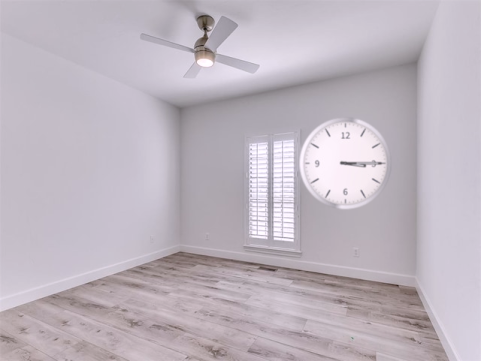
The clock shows **3:15**
